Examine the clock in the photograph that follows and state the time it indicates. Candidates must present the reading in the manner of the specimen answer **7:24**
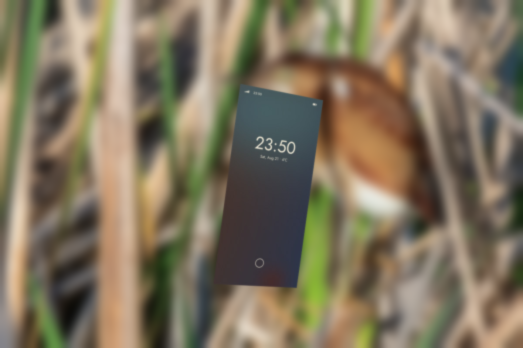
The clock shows **23:50**
